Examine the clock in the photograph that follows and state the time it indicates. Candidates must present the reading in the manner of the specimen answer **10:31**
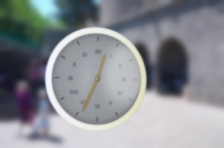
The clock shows **12:34**
